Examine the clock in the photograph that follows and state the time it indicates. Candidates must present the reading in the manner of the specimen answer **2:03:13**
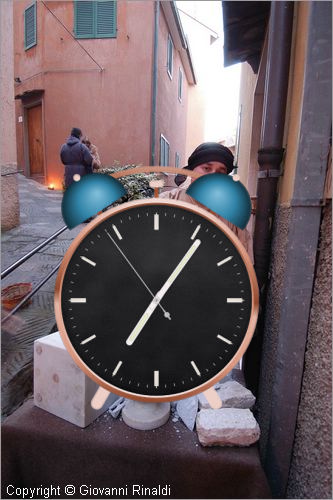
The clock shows **7:05:54**
